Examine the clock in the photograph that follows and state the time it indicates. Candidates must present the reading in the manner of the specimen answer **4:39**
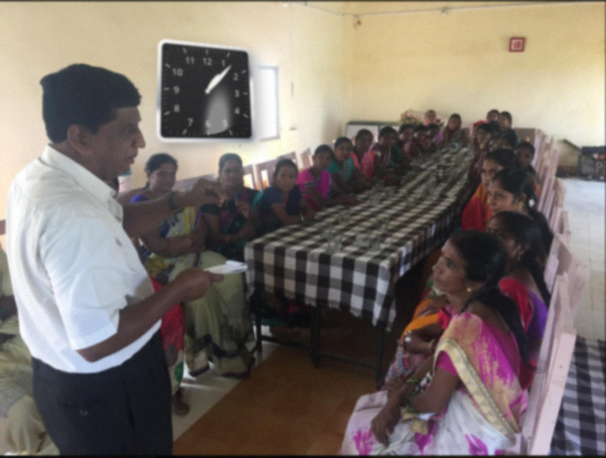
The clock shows **1:07**
